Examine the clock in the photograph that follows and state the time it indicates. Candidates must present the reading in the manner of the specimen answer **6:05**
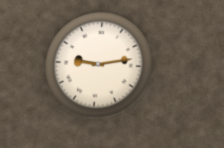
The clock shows **9:13**
